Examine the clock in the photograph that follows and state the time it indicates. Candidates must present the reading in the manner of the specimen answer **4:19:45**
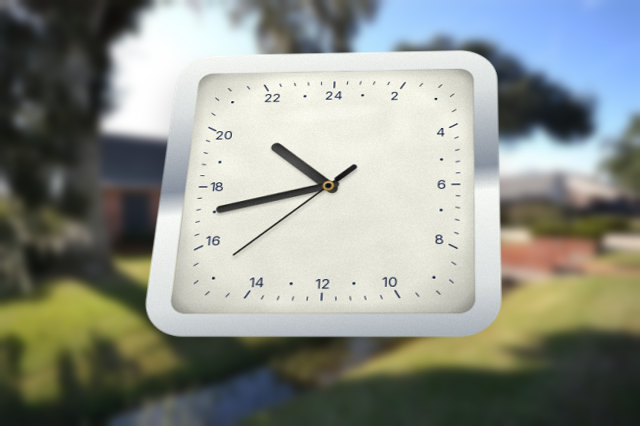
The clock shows **20:42:38**
